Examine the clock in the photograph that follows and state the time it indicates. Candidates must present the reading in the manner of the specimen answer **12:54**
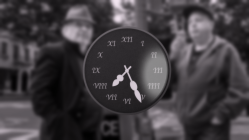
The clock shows **7:26**
